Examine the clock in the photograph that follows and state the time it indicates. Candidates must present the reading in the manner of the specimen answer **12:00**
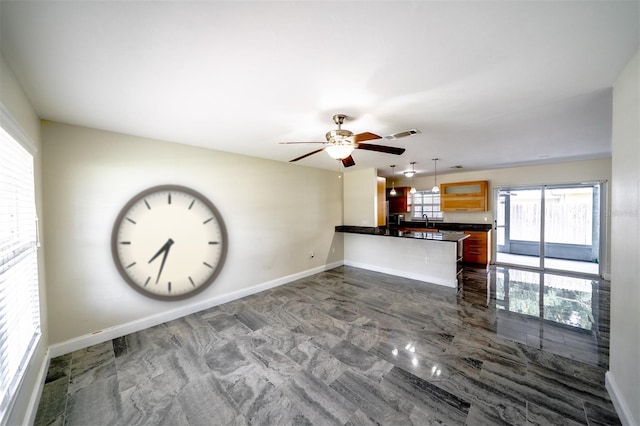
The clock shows **7:33**
